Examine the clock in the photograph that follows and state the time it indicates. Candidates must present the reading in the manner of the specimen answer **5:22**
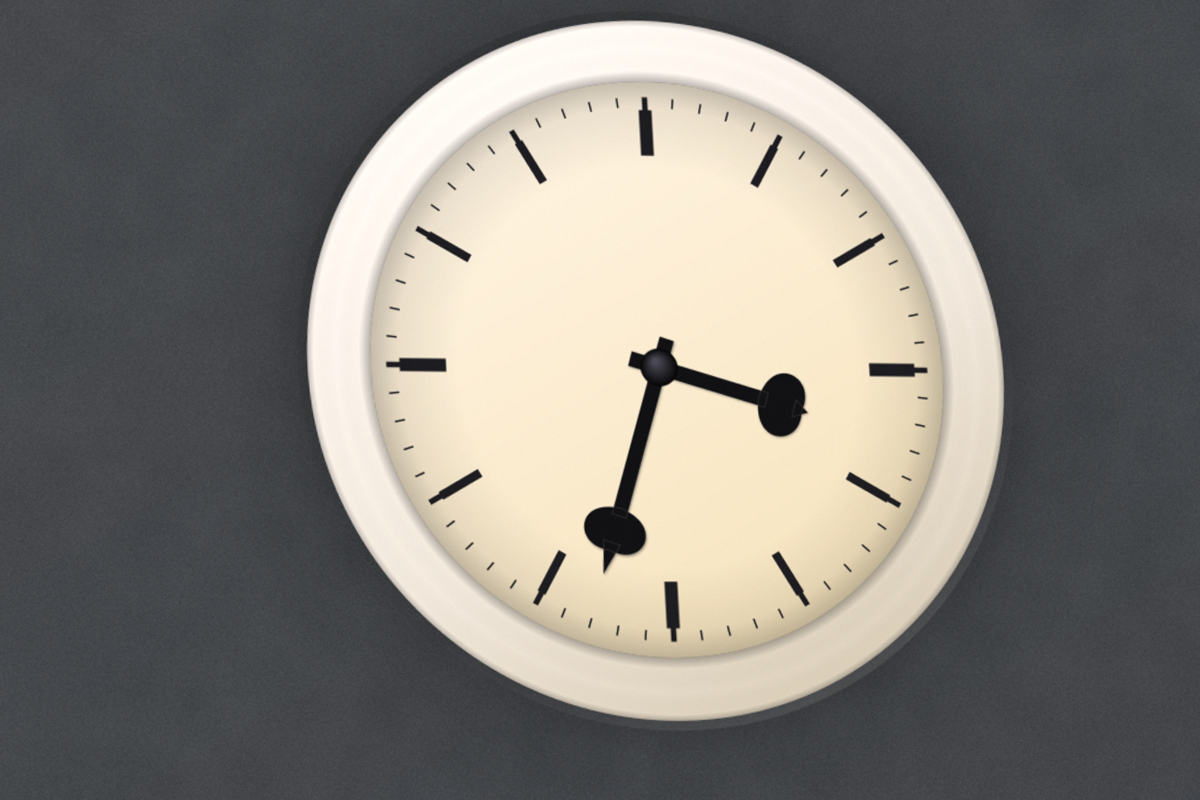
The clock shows **3:33**
